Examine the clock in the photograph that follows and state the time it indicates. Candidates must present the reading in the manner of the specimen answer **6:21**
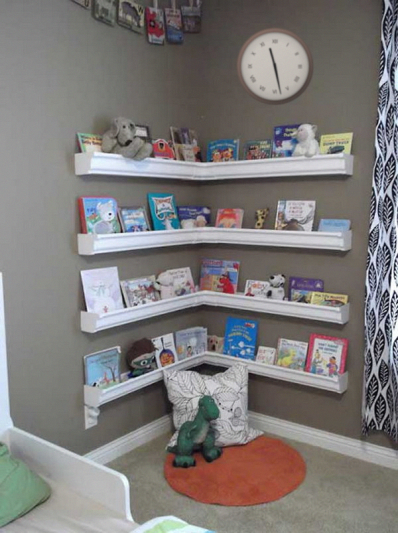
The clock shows **11:28**
